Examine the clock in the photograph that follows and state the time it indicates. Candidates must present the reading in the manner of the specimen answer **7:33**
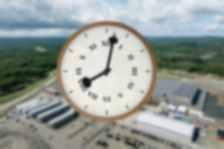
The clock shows **8:02**
